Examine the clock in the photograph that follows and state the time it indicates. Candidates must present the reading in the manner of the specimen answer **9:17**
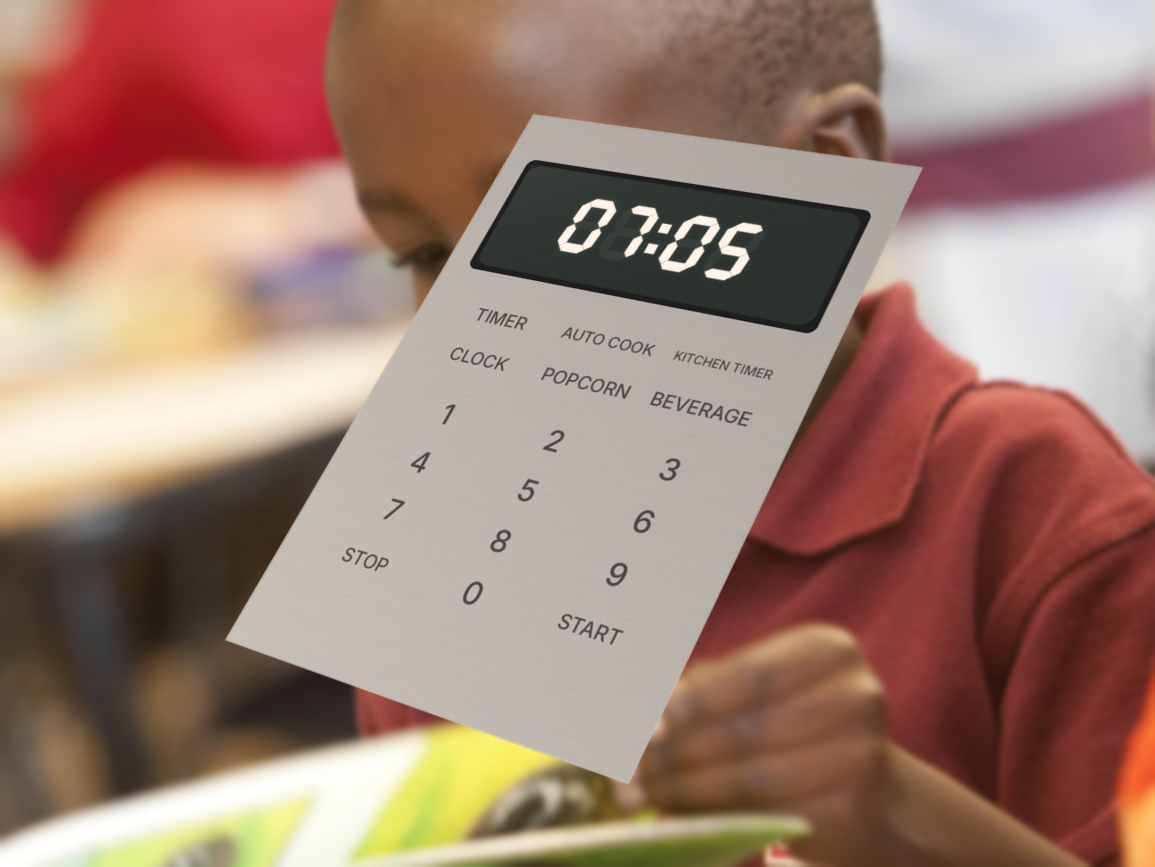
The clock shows **7:05**
